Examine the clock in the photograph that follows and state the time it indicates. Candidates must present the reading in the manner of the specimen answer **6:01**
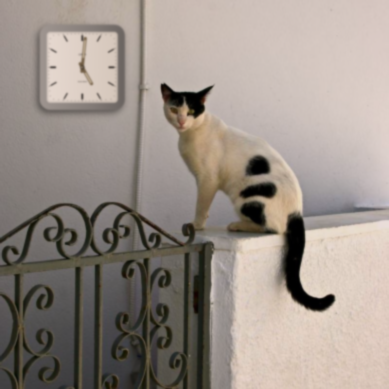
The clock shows **5:01**
